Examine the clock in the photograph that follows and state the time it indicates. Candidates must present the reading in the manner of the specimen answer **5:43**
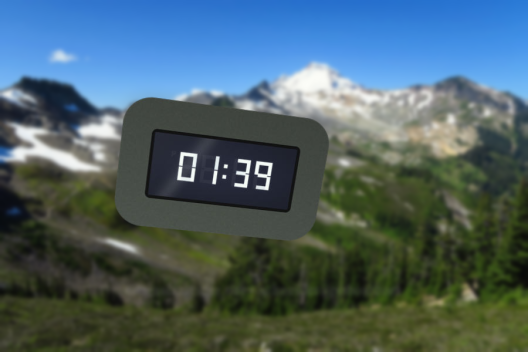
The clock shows **1:39**
